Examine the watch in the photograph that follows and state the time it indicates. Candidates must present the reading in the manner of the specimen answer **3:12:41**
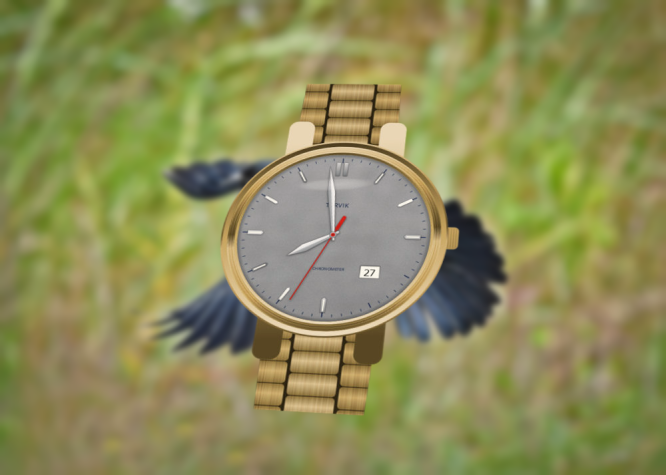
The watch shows **7:58:34**
